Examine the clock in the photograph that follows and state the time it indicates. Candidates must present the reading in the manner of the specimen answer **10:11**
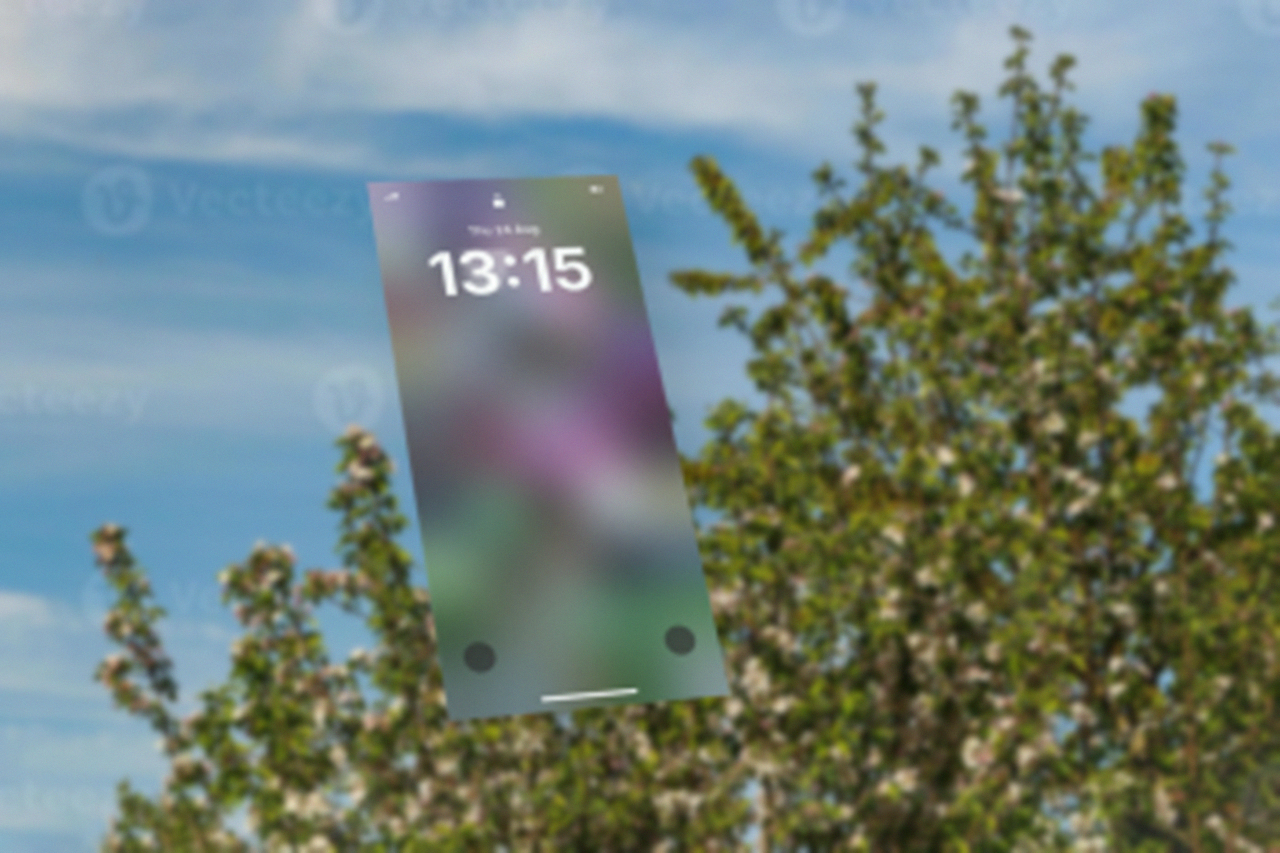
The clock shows **13:15**
